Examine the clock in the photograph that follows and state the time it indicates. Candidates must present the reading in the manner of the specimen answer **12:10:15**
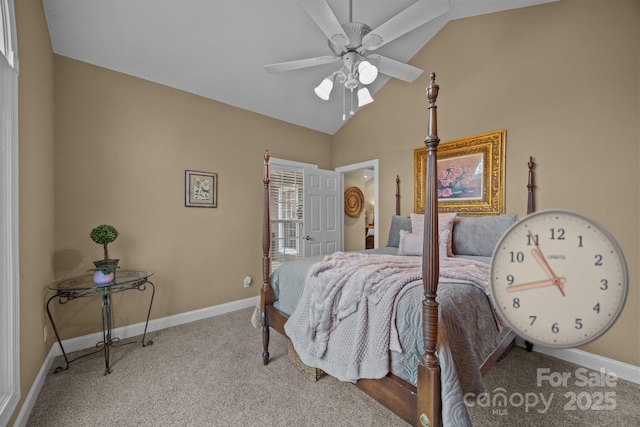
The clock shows **10:42:55**
